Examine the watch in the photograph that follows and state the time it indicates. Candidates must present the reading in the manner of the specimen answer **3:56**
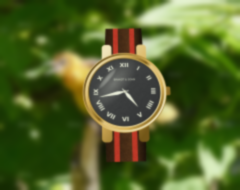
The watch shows **4:43**
